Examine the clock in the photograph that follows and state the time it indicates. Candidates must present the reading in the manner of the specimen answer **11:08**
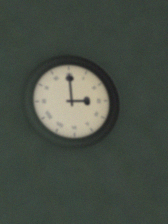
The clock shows **3:00**
